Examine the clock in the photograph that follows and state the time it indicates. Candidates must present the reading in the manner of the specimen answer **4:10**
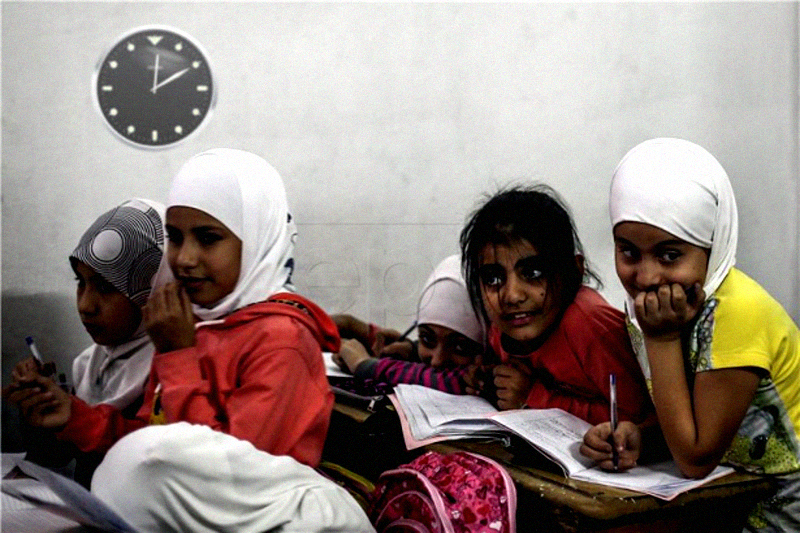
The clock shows **12:10**
